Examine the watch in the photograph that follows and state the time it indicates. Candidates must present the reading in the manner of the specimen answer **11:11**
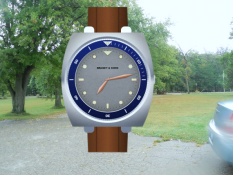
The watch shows **7:13**
